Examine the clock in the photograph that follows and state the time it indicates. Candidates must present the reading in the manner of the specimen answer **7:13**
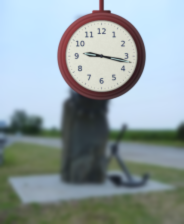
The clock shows **9:17**
